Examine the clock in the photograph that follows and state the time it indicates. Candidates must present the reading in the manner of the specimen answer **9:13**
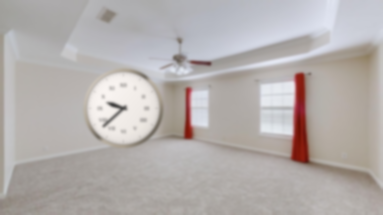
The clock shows **9:38**
